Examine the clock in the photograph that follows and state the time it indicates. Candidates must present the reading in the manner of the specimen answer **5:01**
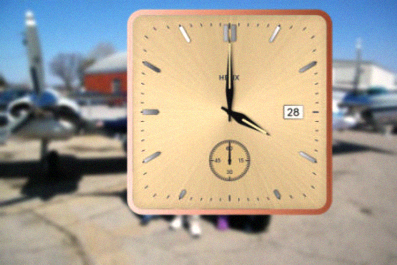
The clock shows **4:00**
